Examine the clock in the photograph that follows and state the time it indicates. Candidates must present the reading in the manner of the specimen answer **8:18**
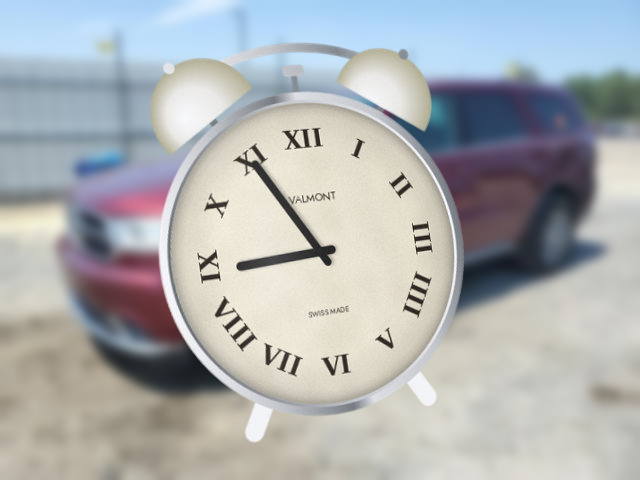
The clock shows **8:55**
